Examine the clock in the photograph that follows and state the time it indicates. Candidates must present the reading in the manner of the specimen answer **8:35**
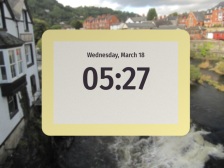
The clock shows **5:27**
